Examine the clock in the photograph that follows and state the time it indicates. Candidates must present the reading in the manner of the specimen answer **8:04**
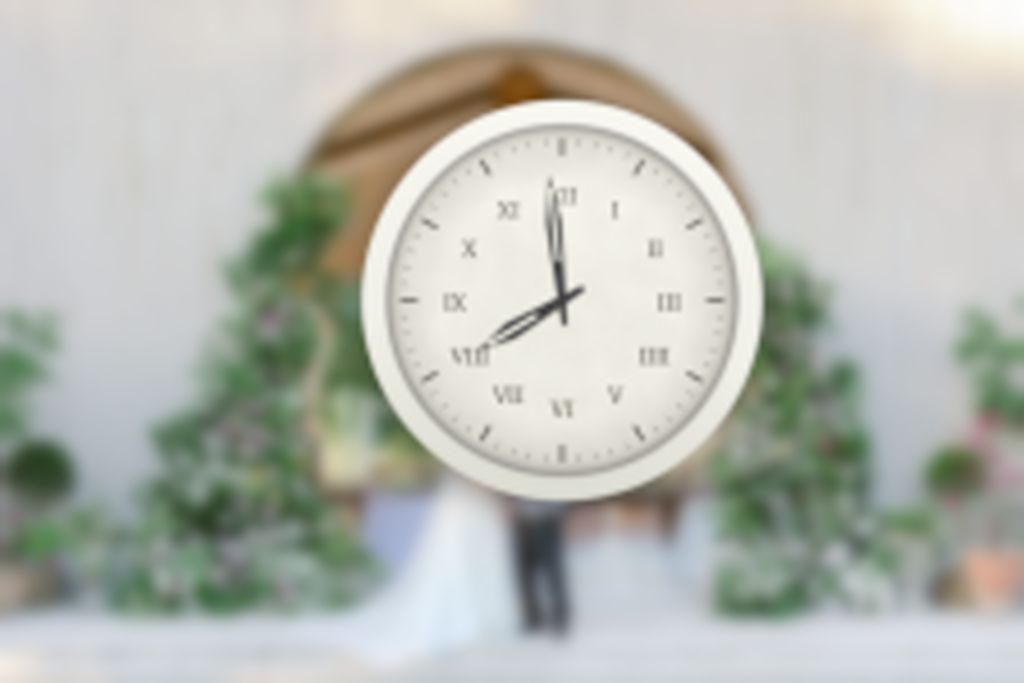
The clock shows **7:59**
